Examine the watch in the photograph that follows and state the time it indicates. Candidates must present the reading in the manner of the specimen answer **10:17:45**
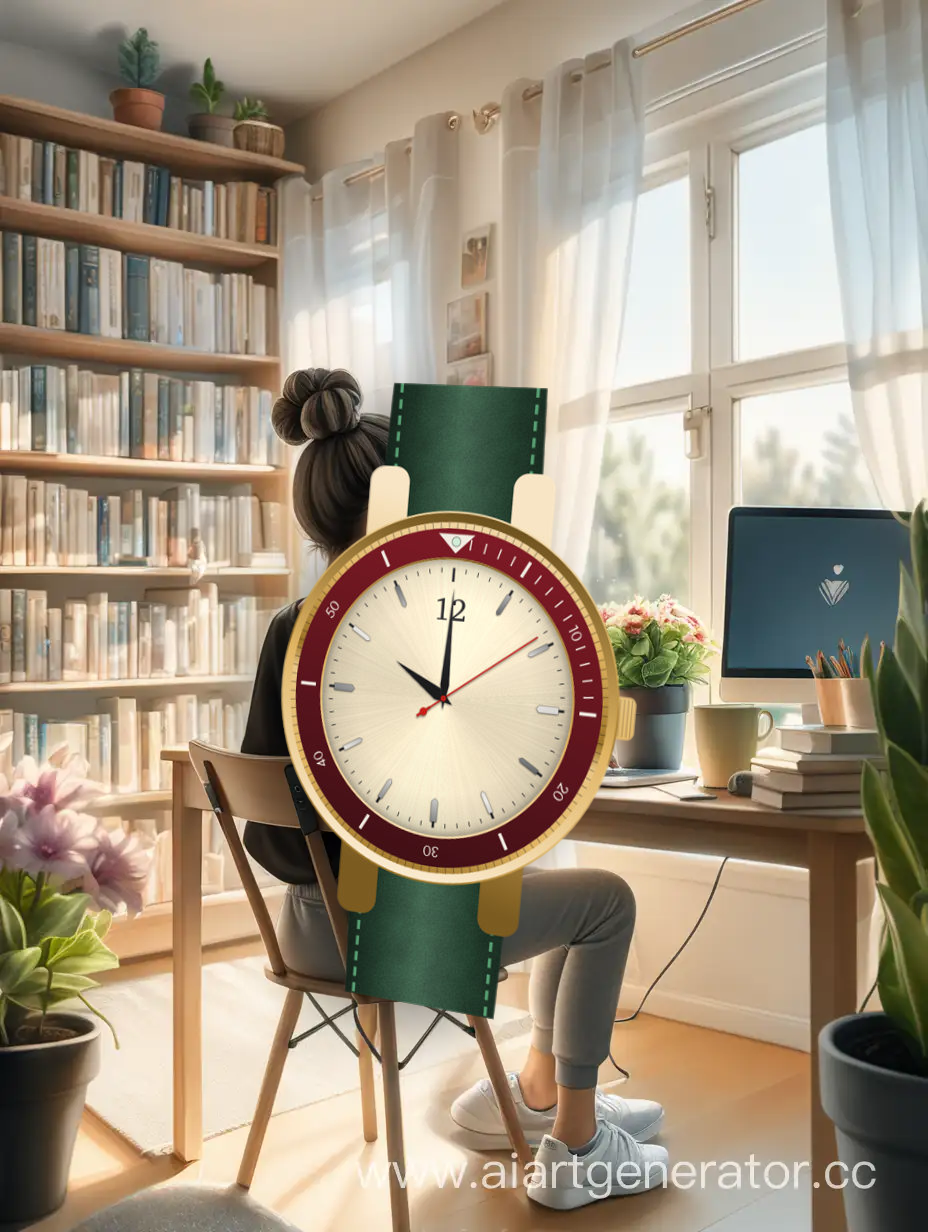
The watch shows **10:00:09**
